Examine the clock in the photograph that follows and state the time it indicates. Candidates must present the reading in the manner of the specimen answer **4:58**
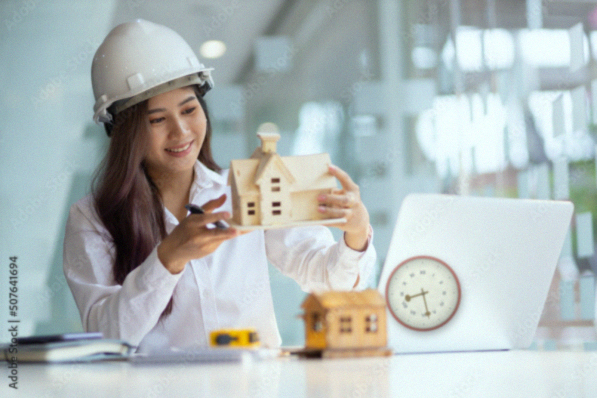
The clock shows **8:28**
